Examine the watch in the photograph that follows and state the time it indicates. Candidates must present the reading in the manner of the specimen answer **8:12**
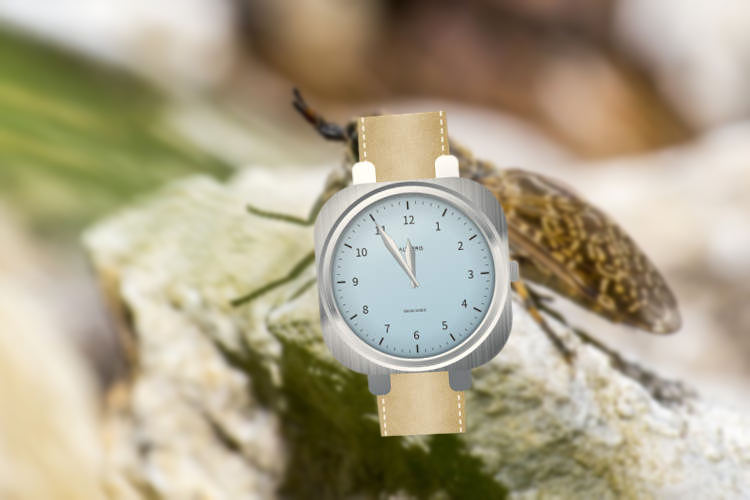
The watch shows **11:55**
